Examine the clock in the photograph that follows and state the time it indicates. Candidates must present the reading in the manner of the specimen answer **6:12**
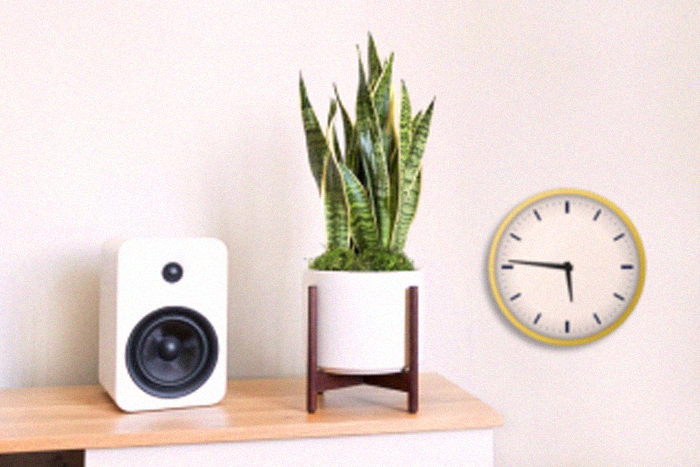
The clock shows **5:46**
